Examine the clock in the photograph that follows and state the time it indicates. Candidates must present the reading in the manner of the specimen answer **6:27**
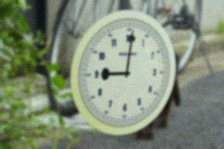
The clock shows **9:01**
